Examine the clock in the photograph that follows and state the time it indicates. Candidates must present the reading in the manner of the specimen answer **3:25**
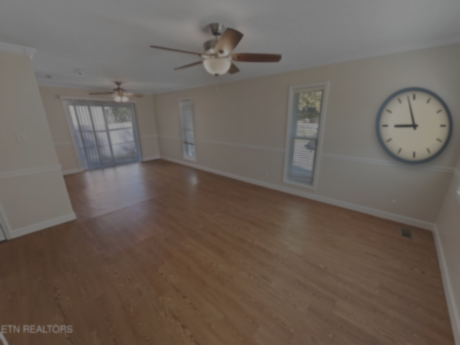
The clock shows **8:58**
